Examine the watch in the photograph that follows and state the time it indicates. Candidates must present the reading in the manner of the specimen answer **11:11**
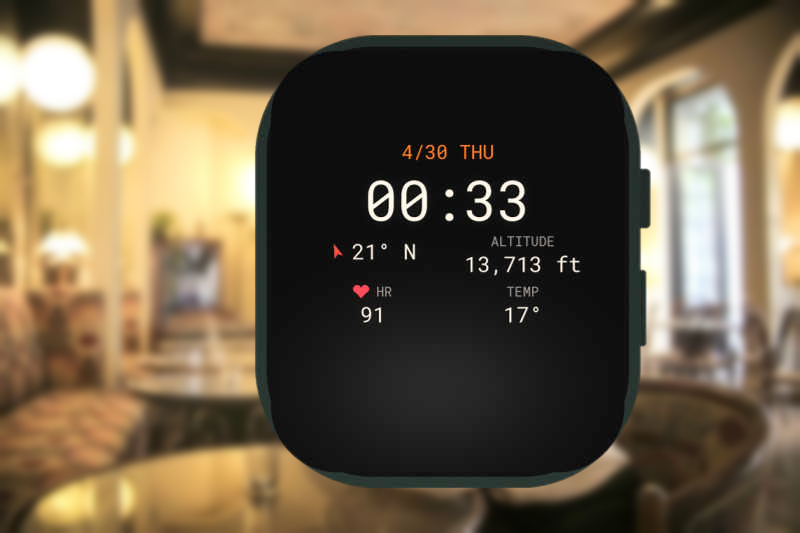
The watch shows **0:33**
